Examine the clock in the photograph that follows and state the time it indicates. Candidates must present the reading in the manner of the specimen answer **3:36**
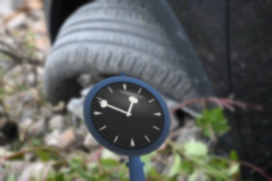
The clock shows **12:49**
